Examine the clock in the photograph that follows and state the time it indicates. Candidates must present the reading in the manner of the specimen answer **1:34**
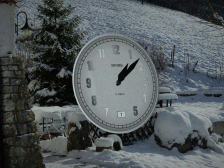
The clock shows **1:08**
